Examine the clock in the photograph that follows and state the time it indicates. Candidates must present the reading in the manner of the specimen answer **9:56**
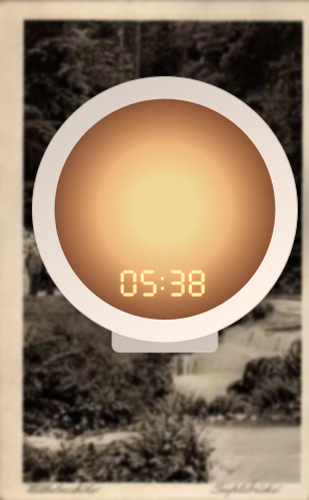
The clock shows **5:38**
